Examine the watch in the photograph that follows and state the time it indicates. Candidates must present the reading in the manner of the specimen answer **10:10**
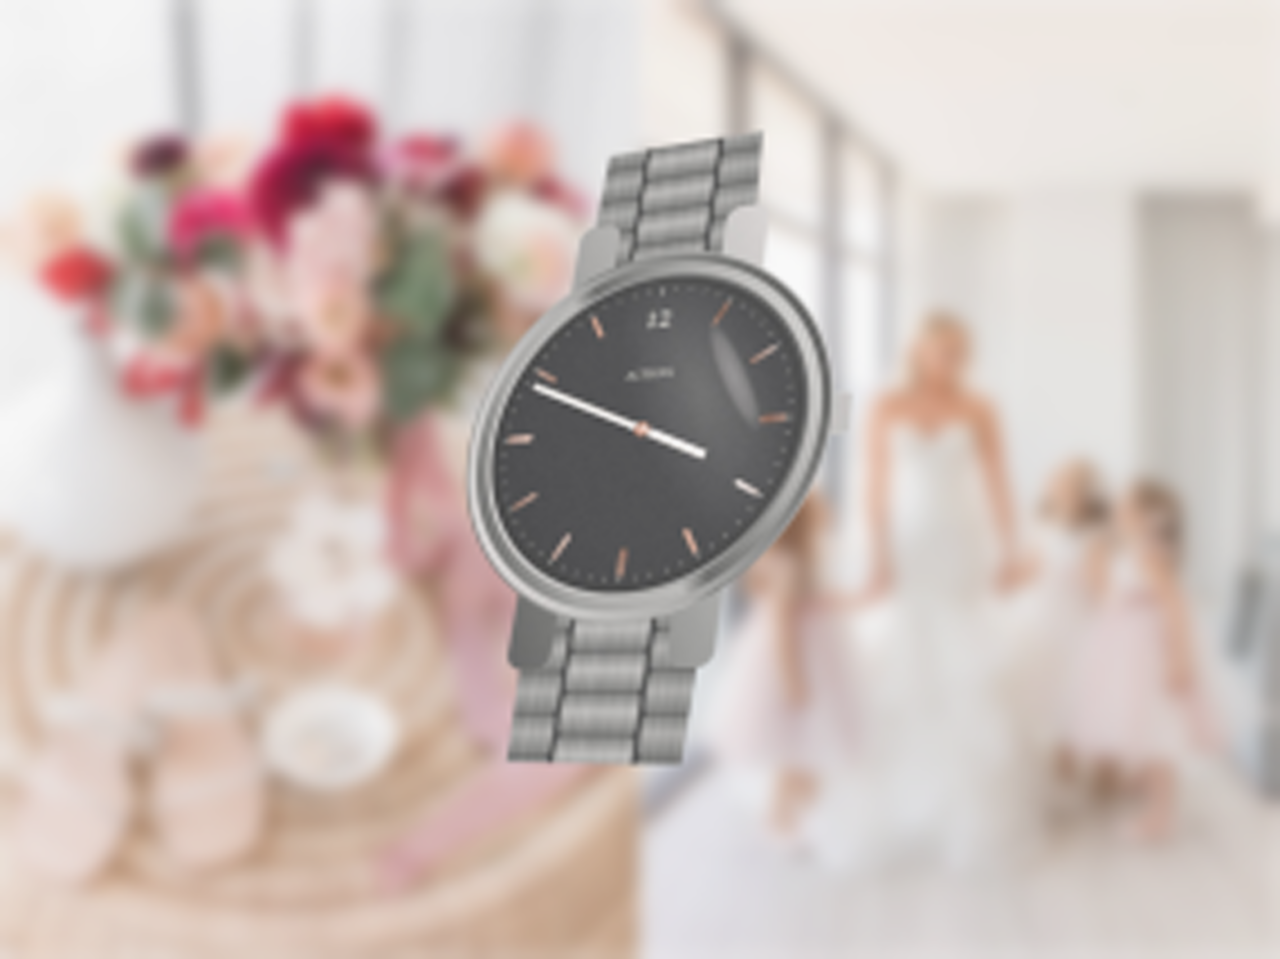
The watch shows **3:49**
